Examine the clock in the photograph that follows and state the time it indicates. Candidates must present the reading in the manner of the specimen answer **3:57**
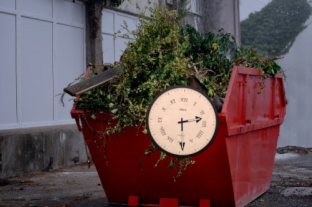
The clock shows **2:29**
